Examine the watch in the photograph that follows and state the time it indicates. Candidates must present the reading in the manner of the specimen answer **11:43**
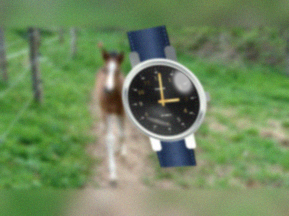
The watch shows **3:01**
